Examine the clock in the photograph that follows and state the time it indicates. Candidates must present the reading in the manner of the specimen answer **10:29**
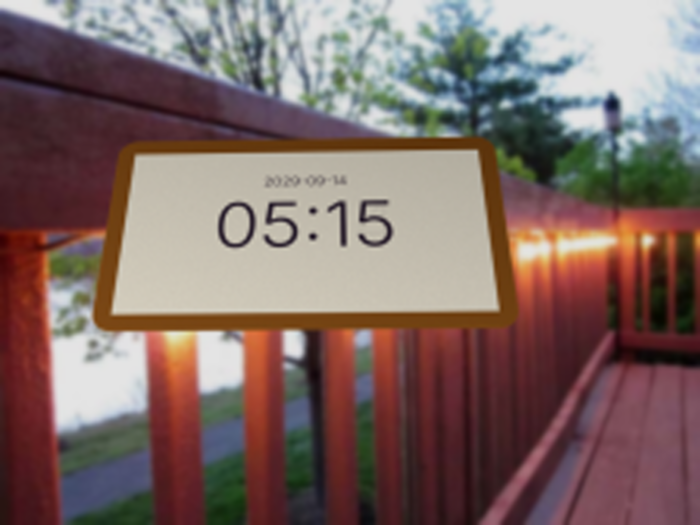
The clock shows **5:15**
